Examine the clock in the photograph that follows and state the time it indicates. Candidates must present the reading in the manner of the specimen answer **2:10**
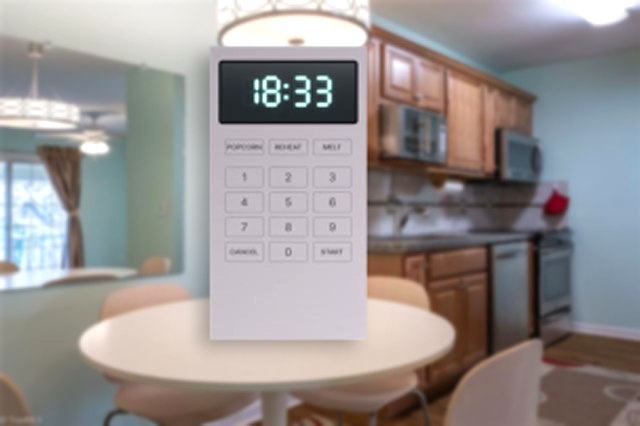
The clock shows **18:33**
